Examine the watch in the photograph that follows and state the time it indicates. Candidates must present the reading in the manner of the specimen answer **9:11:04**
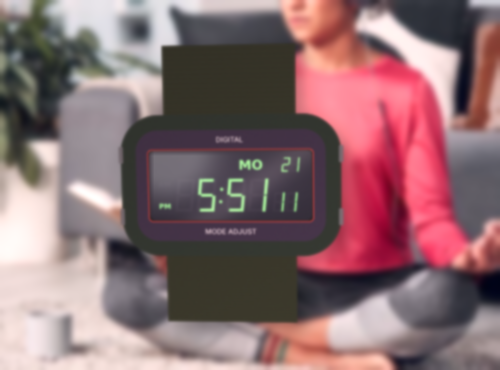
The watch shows **5:51:11**
